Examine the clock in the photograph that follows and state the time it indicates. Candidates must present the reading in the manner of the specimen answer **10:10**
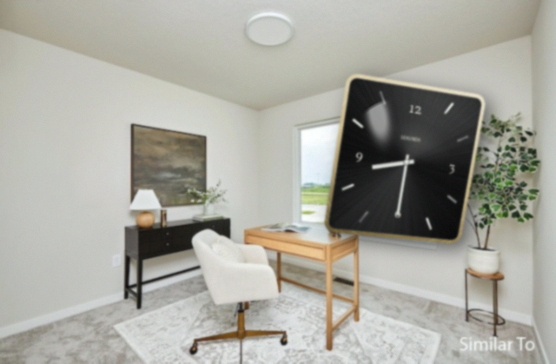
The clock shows **8:30**
